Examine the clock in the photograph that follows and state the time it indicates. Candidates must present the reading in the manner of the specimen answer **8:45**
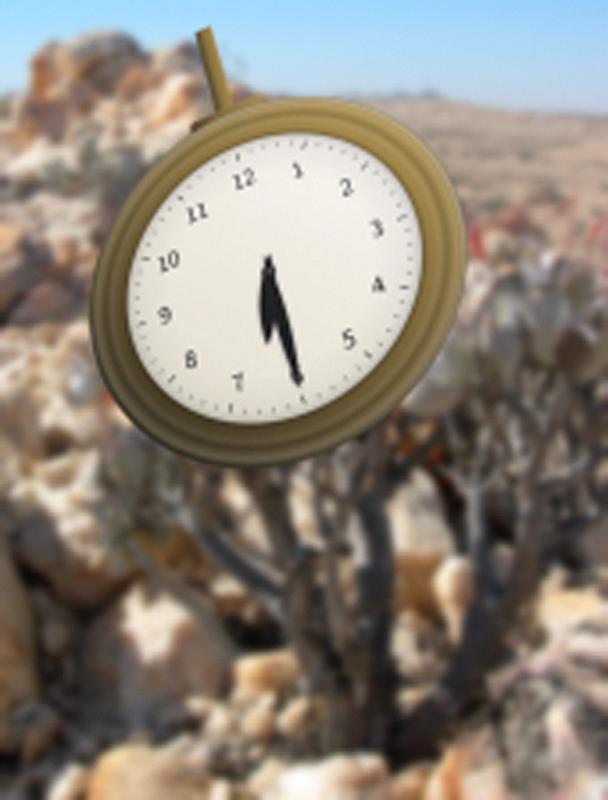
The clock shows **6:30**
